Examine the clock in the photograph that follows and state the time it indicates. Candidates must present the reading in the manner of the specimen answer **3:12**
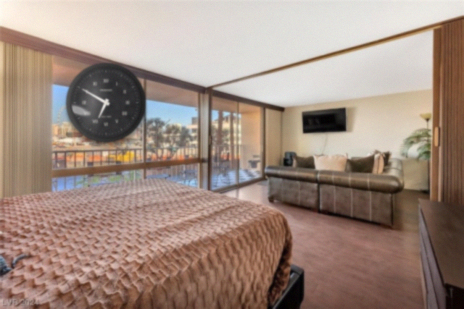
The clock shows **6:50**
